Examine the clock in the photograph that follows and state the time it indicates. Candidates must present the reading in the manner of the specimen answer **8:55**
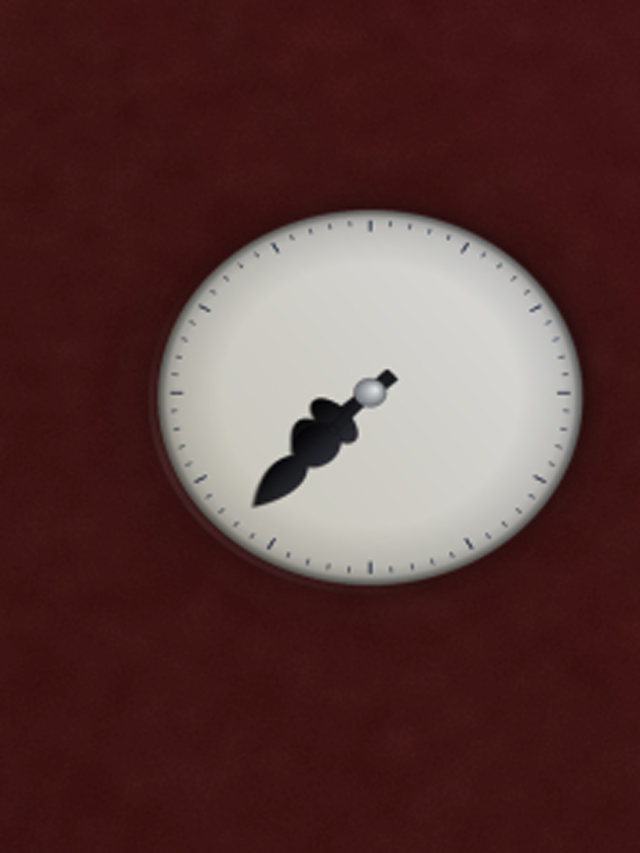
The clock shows **7:37**
